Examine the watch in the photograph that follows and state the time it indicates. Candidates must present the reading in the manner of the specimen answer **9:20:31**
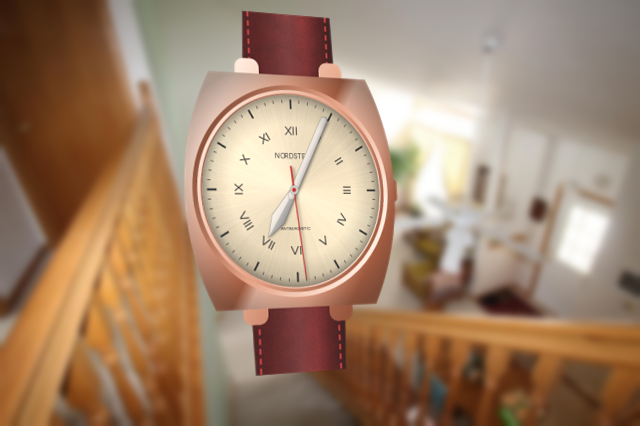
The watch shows **7:04:29**
